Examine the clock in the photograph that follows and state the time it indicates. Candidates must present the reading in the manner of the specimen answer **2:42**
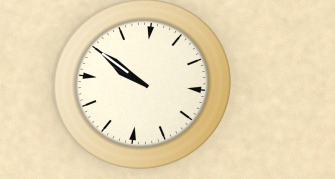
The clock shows **9:50**
